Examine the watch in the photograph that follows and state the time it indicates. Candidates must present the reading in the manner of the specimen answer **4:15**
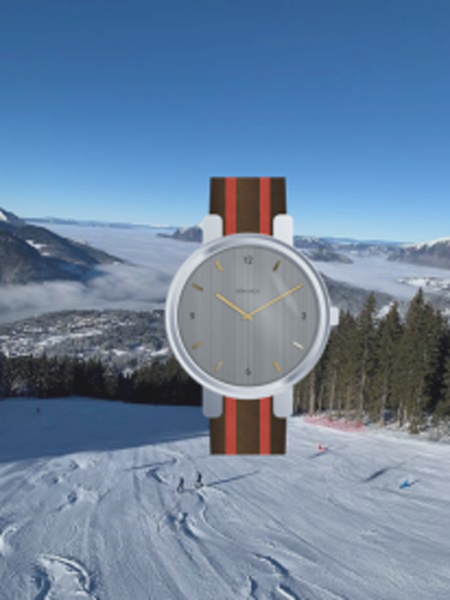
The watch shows **10:10**
